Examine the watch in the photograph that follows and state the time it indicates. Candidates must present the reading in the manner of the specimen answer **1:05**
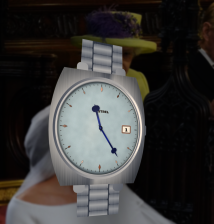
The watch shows **11:24**
